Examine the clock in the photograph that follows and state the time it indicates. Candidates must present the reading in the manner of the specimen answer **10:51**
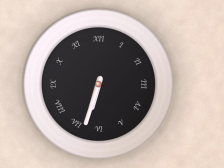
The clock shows **6:33**
